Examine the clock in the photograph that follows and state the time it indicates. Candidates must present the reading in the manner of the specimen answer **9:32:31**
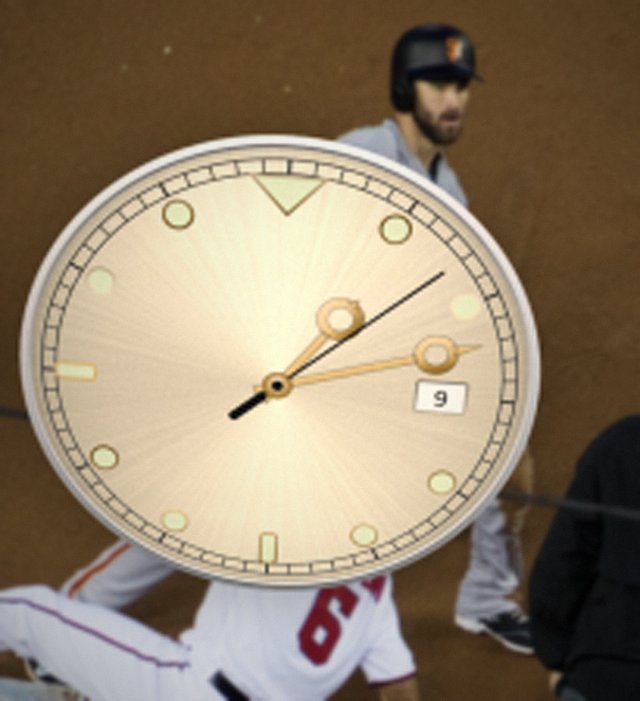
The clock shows **1:12:08**
